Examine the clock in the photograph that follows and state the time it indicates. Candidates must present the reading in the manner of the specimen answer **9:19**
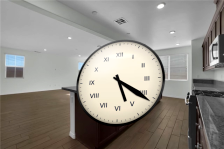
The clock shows **5:21**
